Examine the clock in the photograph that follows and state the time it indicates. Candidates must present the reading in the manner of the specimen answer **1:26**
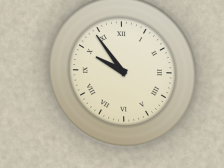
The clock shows **9:54**
